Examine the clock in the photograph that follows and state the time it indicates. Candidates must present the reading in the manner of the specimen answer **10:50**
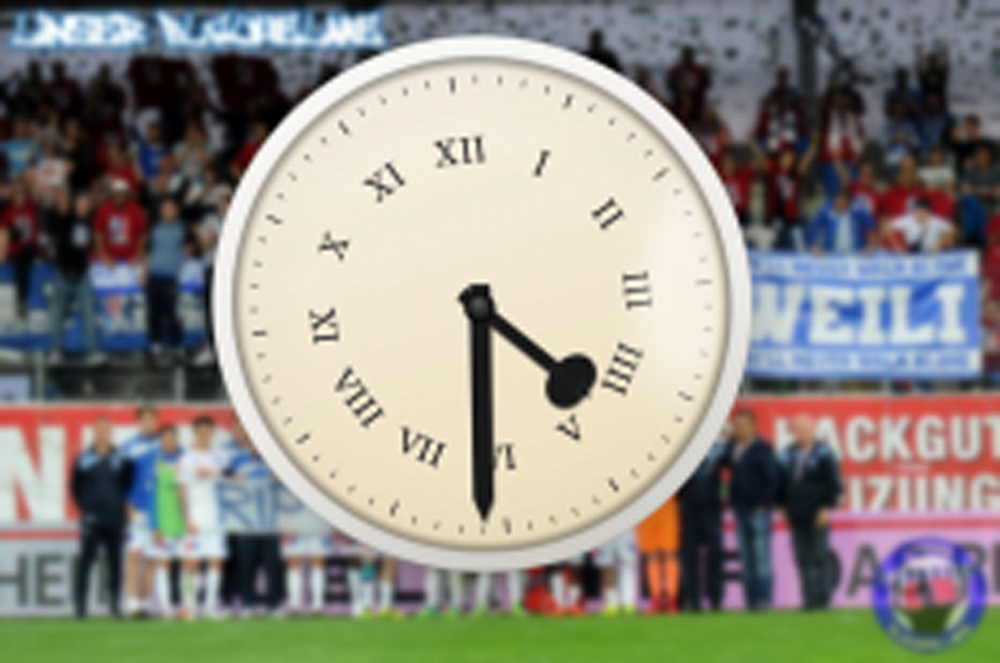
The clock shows **4:31**
